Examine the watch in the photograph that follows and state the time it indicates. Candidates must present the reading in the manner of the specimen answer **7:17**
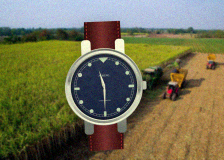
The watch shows **11:30**
